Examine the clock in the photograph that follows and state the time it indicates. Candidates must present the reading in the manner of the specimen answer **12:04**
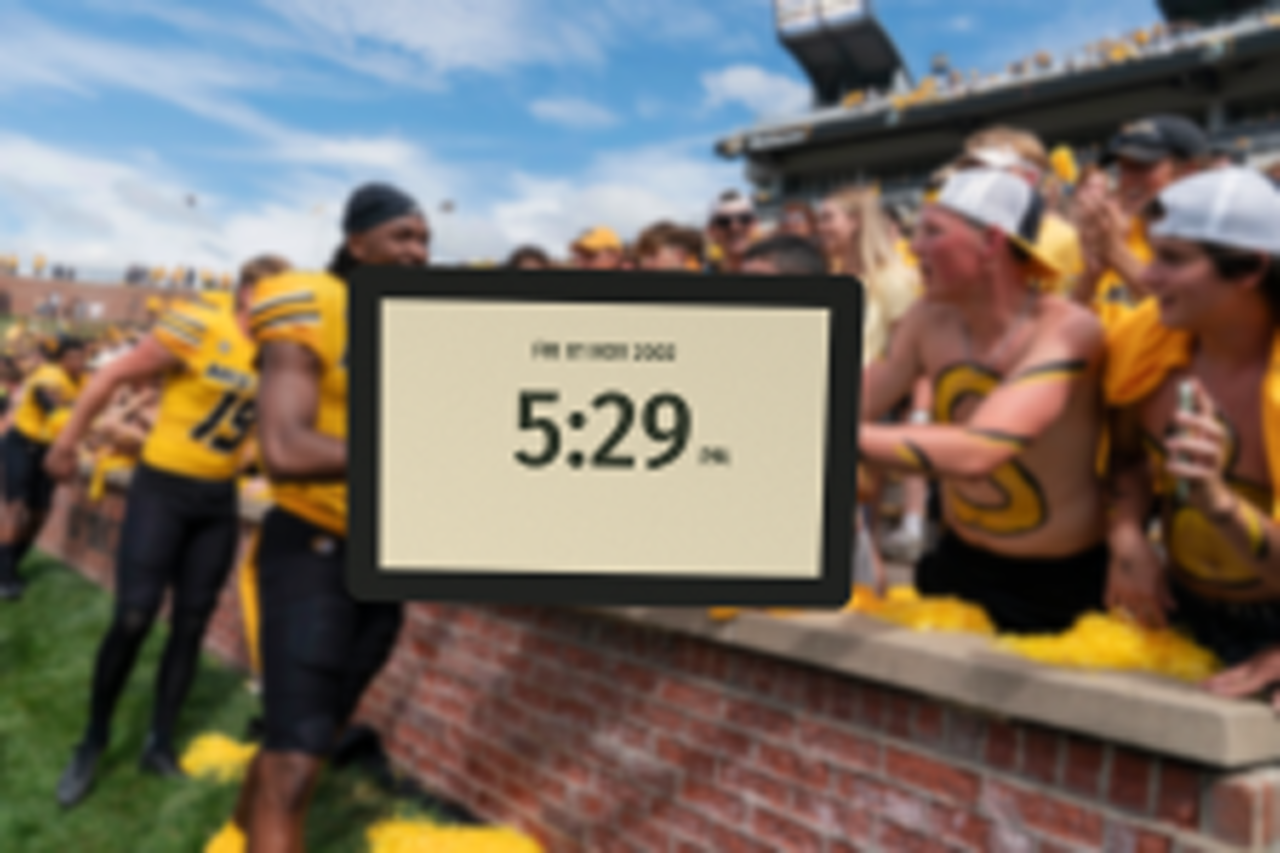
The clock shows **5:29**
